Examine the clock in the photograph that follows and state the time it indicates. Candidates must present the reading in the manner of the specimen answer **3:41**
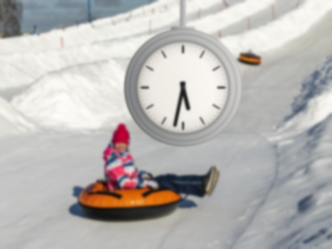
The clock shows **5:32**
